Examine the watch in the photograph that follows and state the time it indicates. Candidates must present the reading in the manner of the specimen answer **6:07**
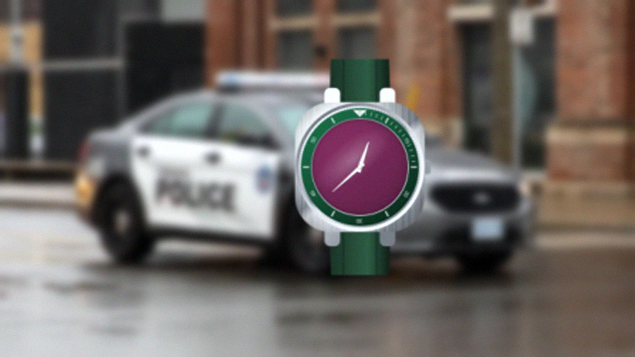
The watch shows **12:38**
